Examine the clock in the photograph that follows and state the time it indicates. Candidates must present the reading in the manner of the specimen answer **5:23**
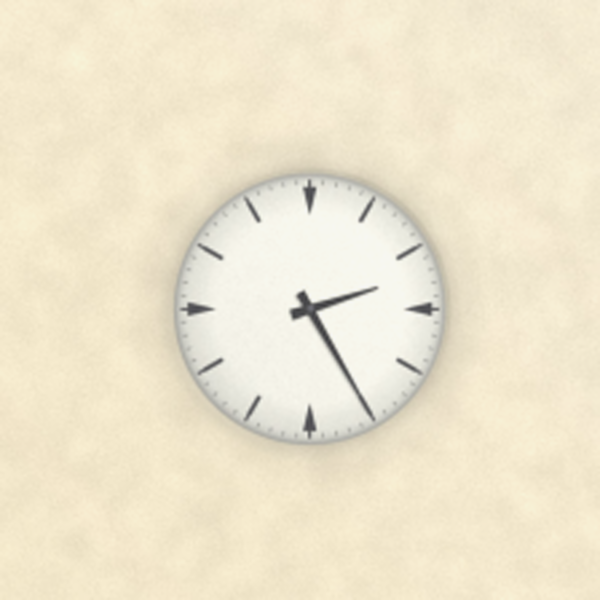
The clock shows **2:25**
